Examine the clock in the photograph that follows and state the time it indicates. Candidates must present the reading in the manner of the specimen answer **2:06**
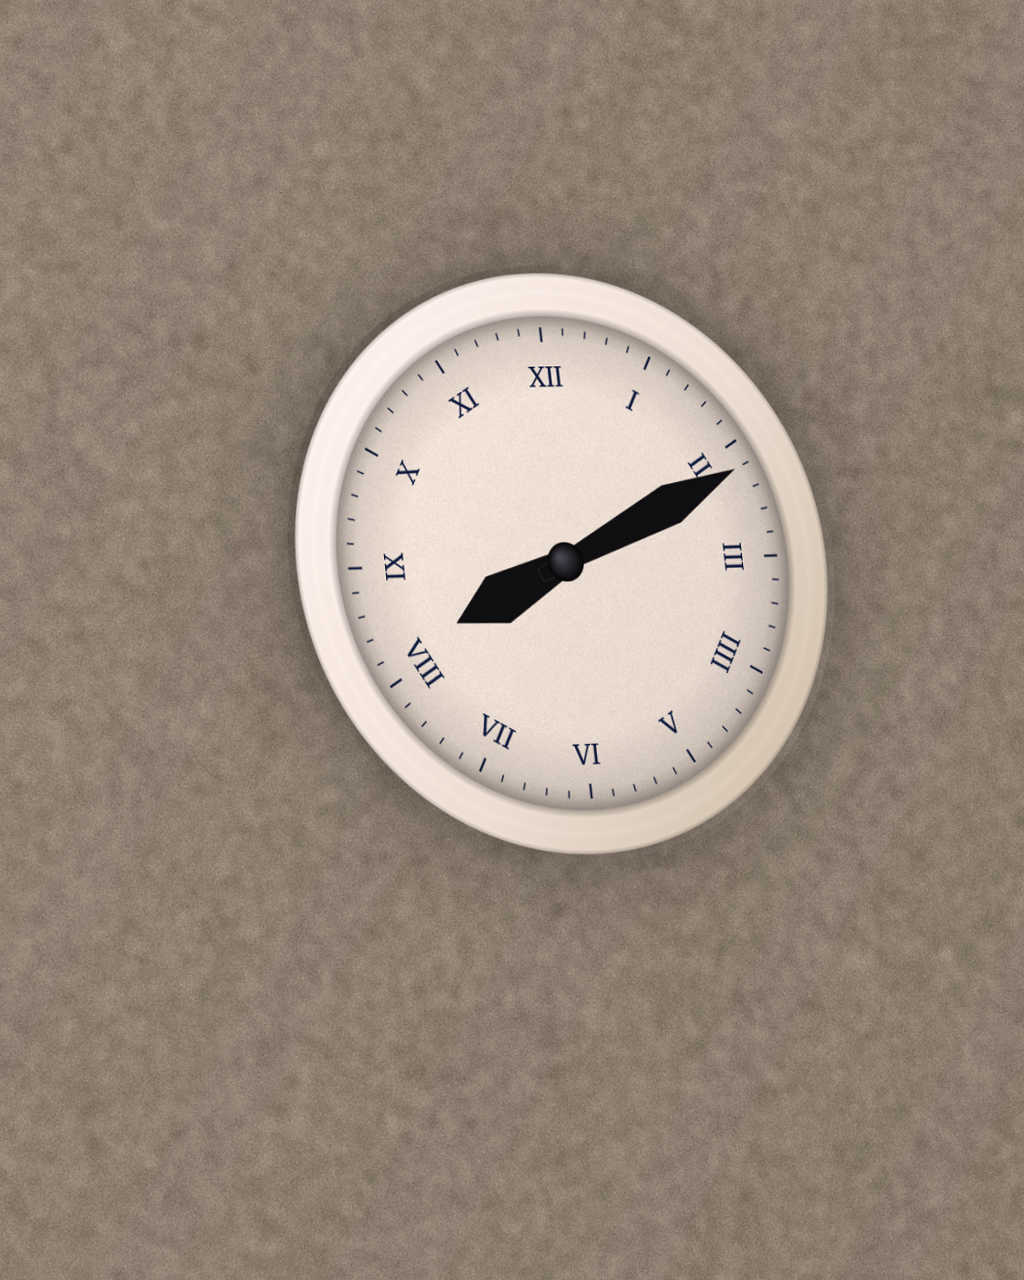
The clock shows **8:11**
